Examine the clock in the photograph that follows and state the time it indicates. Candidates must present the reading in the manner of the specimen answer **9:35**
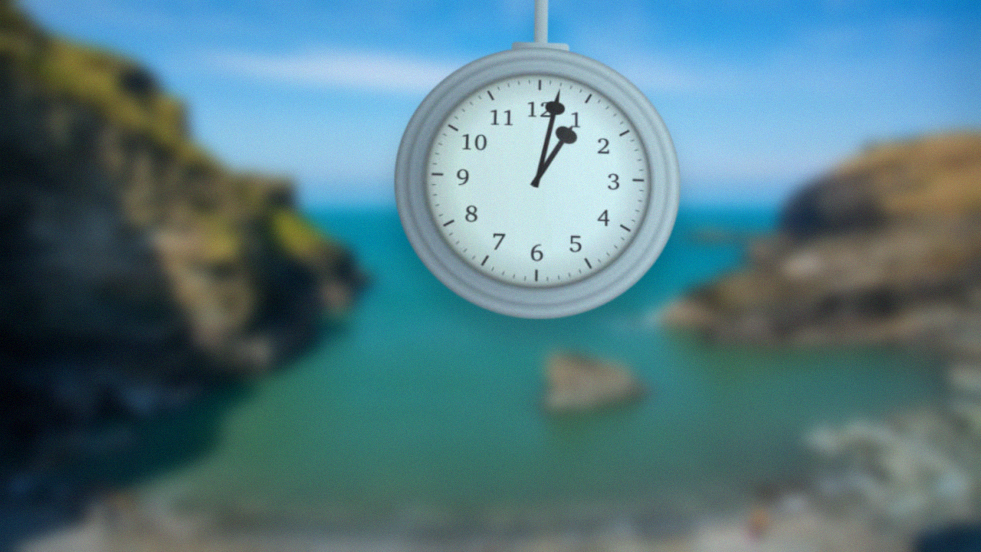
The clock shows **1:02**
